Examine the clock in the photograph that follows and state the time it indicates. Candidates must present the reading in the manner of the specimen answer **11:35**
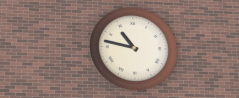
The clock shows **10:47**
